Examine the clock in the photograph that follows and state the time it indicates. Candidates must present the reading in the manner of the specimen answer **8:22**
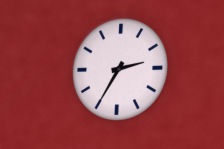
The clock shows **2:35**
